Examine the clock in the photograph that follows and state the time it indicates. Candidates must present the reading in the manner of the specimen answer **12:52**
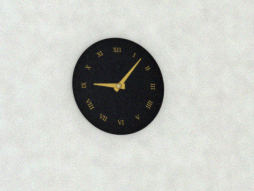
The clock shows **9:07**
